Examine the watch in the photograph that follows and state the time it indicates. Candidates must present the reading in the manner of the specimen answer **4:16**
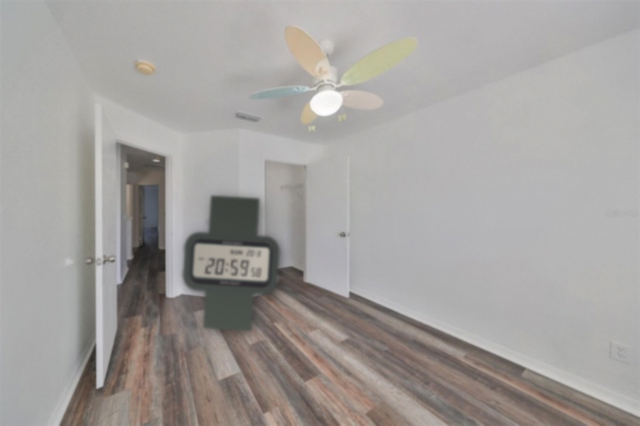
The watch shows **20:59**
